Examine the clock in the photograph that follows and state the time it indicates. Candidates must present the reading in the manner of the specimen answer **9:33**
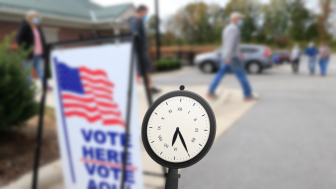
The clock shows **6:25**
